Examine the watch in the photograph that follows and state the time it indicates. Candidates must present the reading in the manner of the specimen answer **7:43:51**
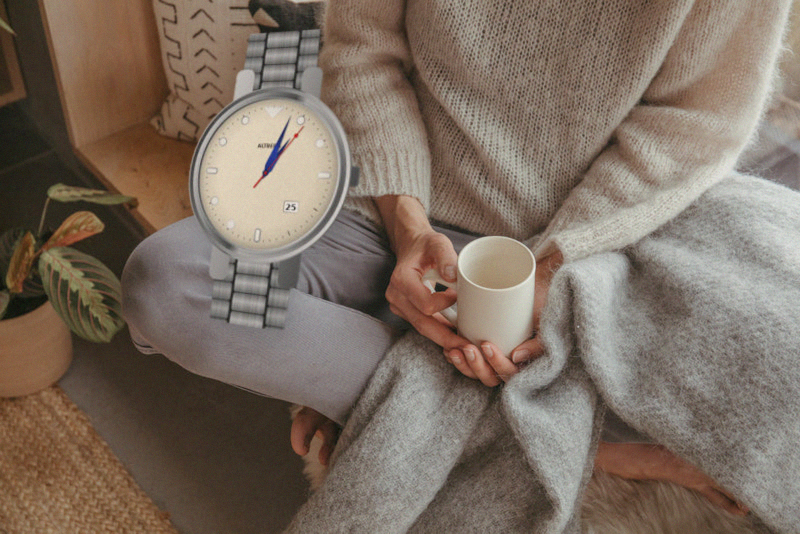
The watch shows **1:03:06**
